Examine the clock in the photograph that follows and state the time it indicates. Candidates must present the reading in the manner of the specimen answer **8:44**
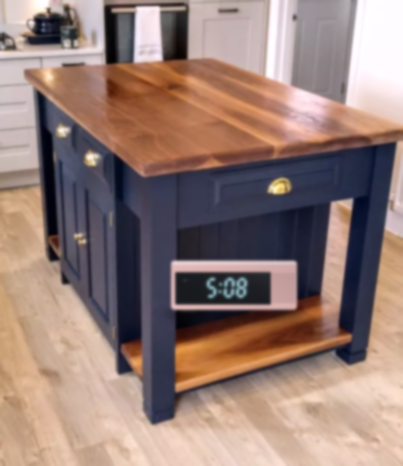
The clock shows **5:08**
